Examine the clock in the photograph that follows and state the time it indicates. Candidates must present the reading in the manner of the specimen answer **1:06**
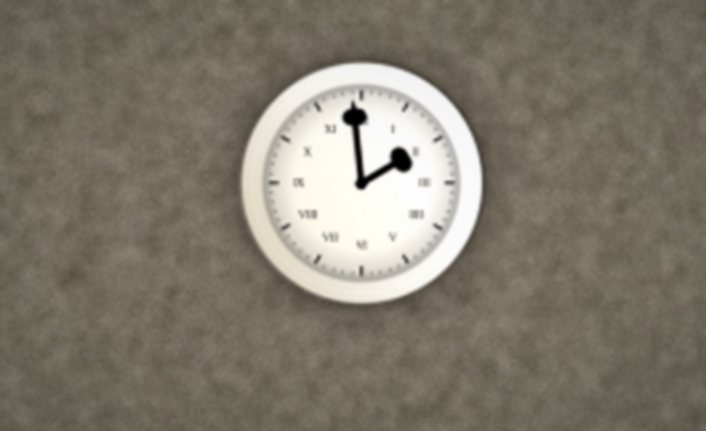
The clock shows **1:59**
